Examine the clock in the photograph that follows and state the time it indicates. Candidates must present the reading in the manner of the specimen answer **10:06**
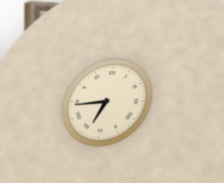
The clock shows **6:44**
